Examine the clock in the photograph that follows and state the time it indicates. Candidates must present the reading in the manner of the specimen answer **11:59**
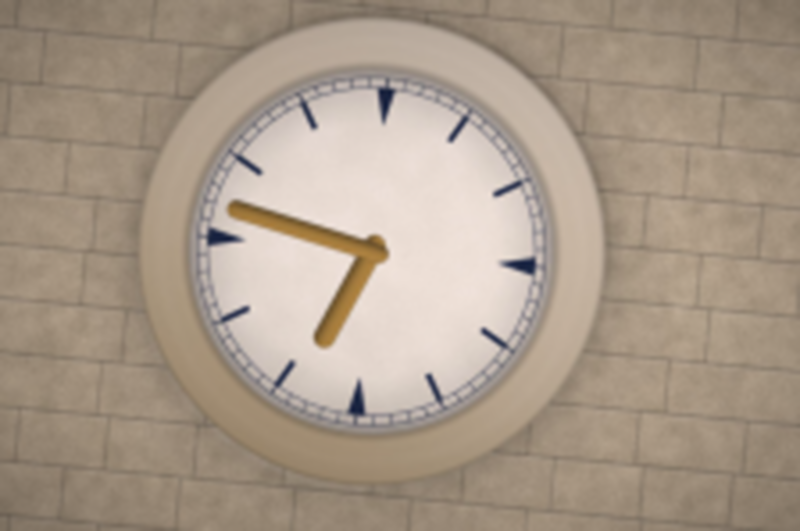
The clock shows **6:47**
